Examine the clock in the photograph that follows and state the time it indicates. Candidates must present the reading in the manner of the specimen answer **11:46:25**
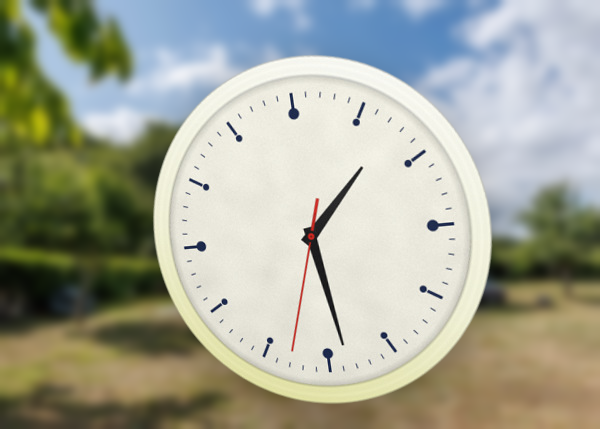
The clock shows **1:28:33**
